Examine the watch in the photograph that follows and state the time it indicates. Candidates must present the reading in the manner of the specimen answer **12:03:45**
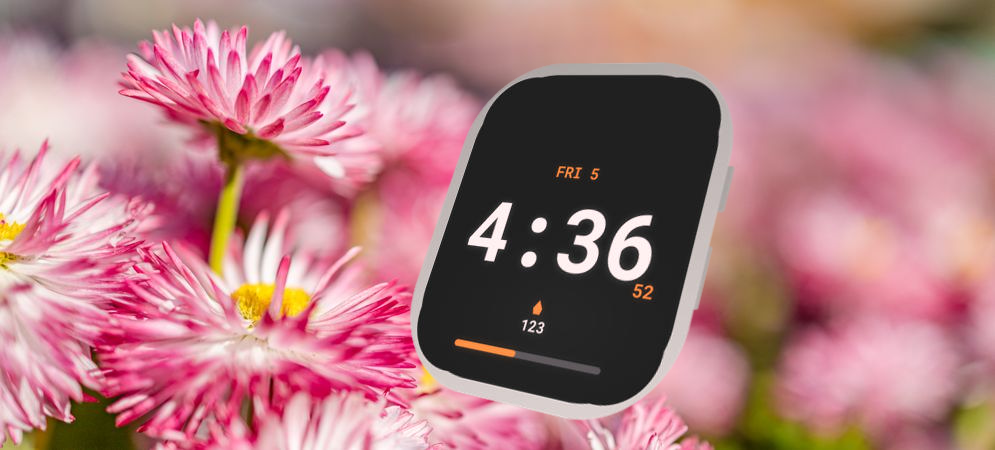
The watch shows **4:36:52**
